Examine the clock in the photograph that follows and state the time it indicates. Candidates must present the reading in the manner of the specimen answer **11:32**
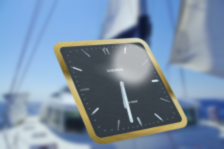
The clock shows **6:32**
